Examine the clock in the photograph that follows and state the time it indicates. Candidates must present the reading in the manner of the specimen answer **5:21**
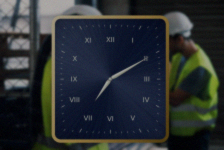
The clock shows **7:10**
